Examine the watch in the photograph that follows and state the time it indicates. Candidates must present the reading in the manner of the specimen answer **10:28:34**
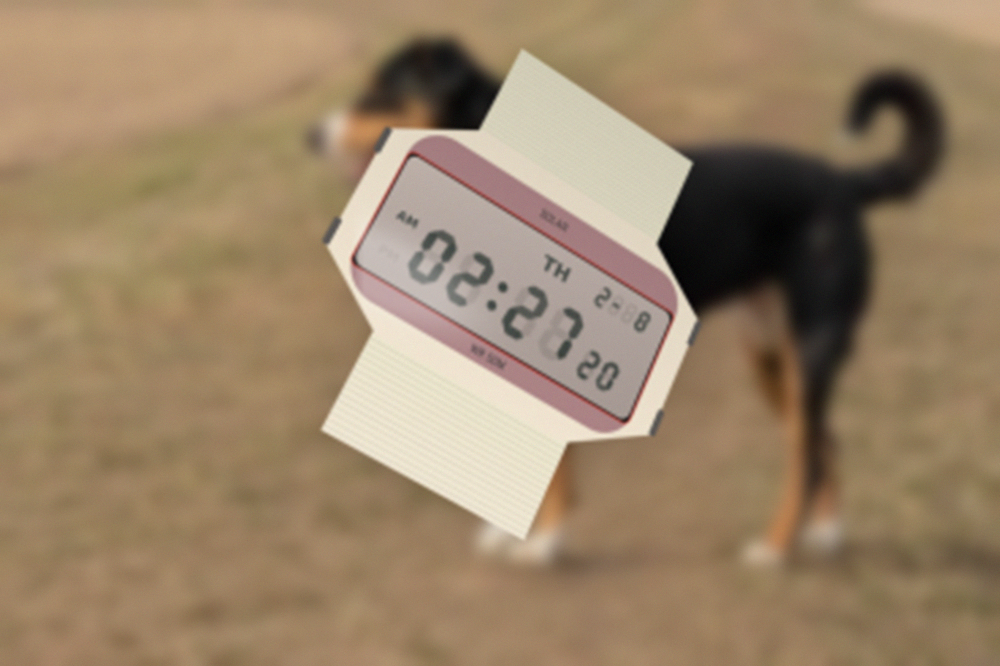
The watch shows **2:27:20**
